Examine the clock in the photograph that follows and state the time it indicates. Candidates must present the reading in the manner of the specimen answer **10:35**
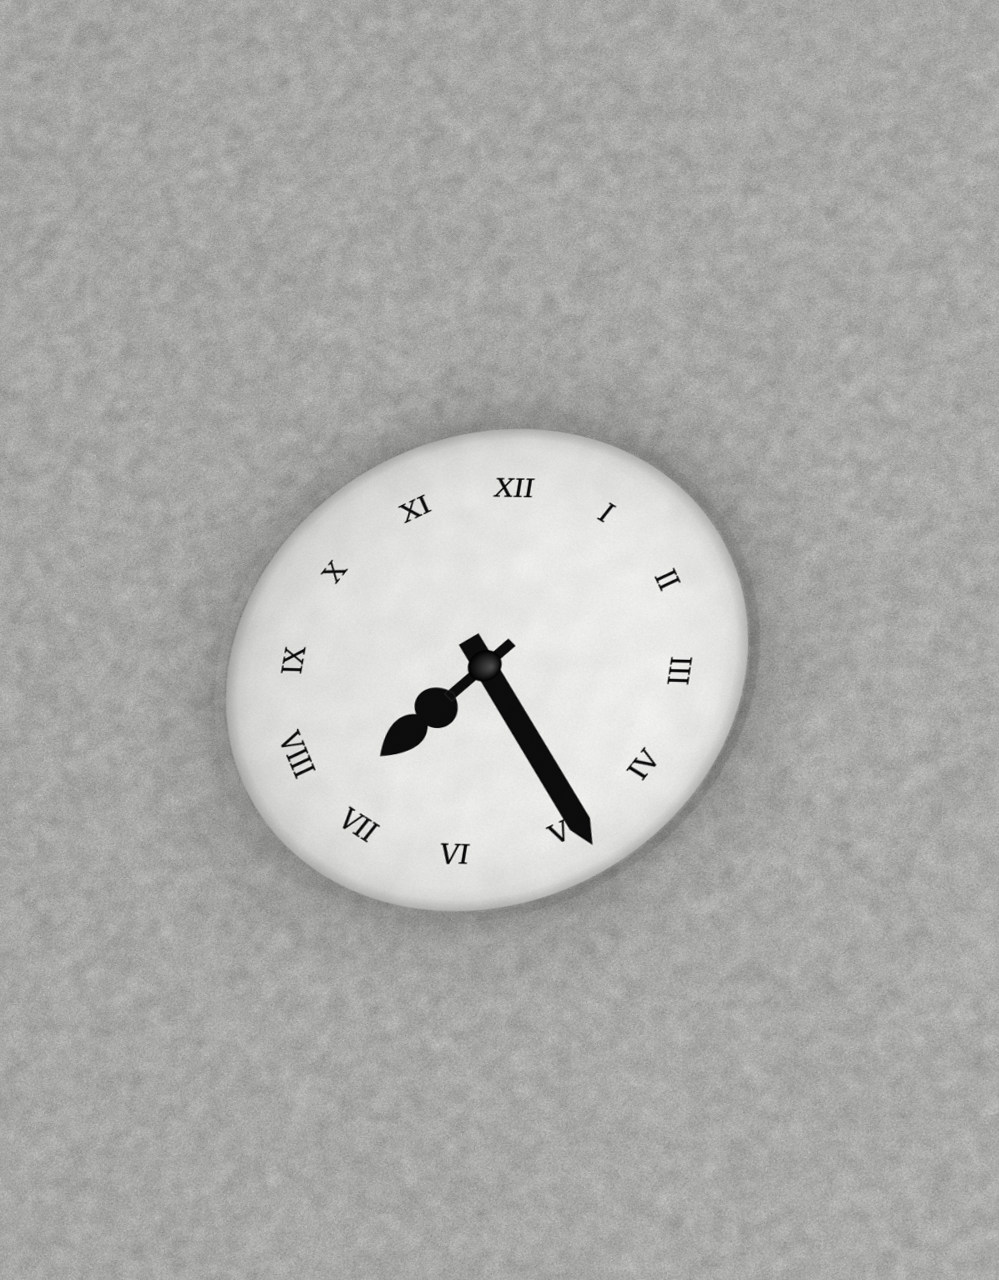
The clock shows **7:24**
